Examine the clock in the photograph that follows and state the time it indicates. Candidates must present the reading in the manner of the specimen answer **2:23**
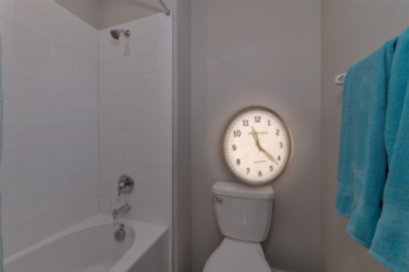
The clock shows **11:22**
